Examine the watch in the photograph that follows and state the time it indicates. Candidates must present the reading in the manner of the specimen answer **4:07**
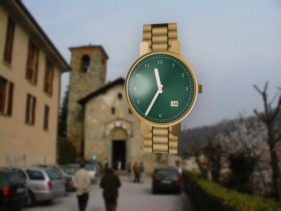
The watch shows **11:35**
